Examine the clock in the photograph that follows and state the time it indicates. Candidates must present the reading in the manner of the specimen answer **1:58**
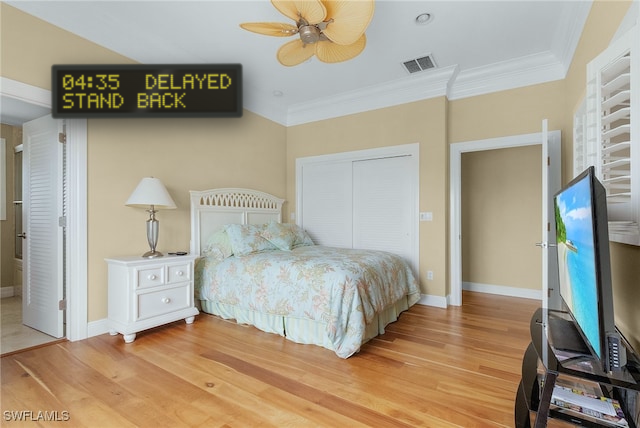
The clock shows **4:35**
